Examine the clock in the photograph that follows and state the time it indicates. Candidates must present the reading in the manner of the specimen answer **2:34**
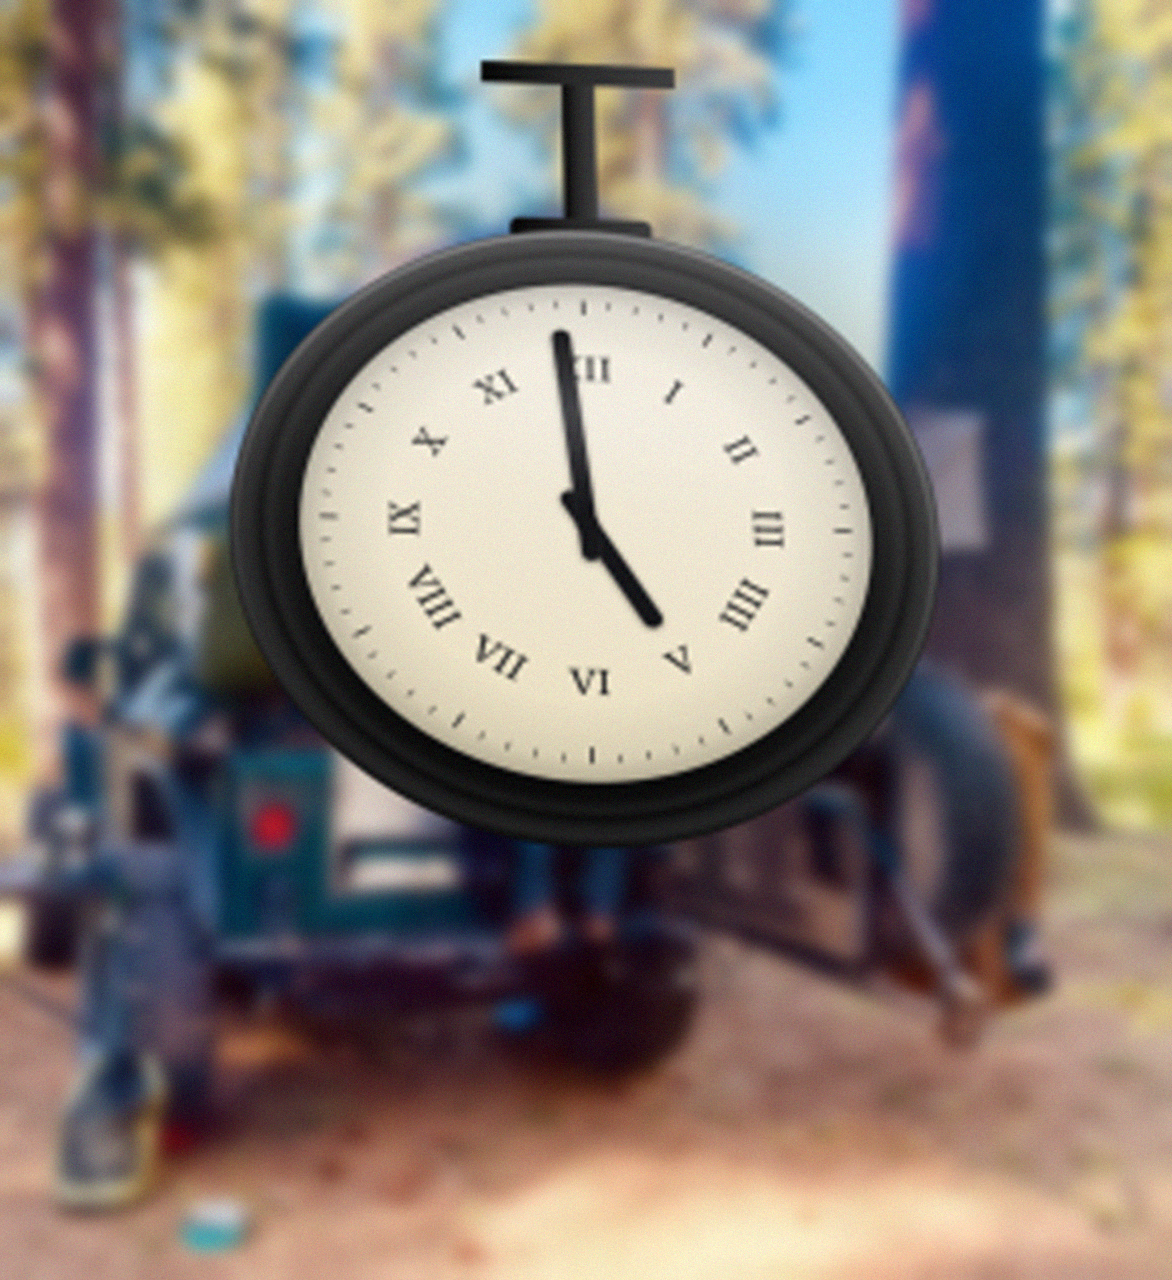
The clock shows **4:59**
